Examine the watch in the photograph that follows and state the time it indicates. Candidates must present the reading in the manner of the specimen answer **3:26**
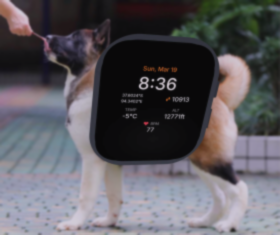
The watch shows **8:36**
